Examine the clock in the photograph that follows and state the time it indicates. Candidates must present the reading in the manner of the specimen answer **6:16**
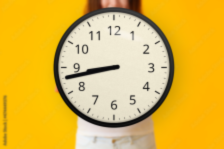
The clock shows **8:43**
